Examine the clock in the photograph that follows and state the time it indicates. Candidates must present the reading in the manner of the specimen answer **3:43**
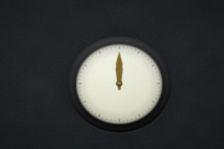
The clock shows **12:00**
